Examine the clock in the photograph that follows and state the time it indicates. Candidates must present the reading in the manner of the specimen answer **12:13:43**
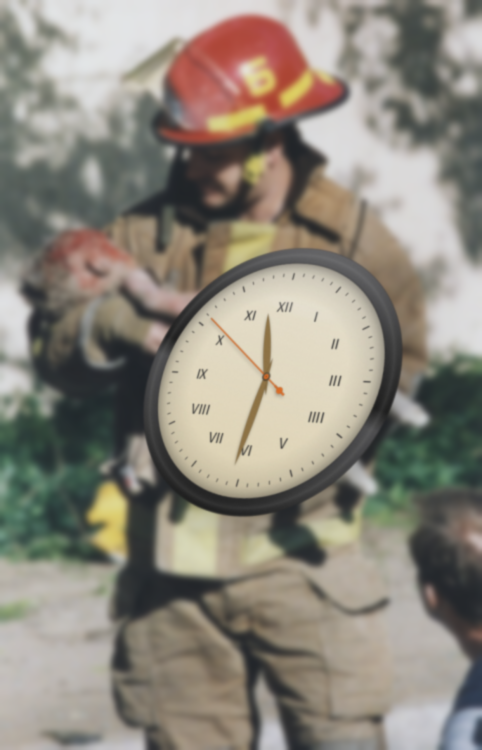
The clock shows **11:30:51**
